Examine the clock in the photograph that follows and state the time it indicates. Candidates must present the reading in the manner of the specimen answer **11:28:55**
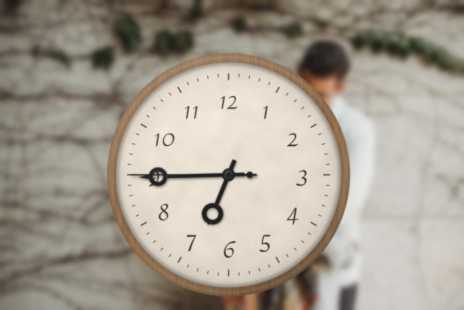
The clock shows **6:44:45**
